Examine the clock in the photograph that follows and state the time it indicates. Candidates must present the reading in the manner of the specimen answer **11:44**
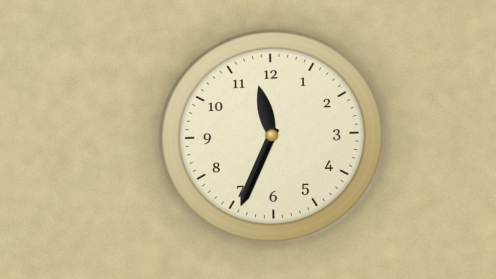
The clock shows **11:34**
